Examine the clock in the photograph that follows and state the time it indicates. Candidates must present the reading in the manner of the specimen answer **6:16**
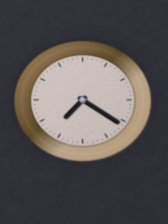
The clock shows **7:21**
